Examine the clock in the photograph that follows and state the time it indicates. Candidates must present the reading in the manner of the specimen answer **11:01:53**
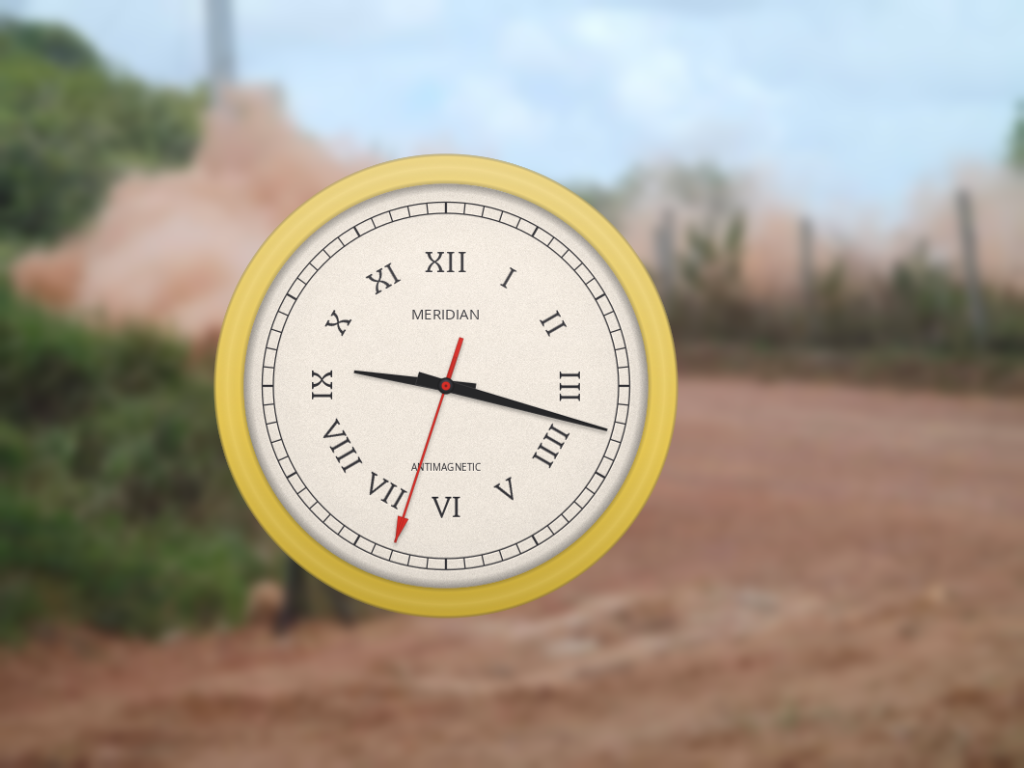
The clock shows **9:17:33**
